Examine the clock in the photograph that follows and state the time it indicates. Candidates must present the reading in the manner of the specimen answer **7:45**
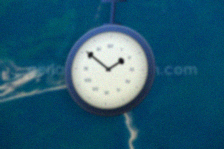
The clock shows **1:51**
